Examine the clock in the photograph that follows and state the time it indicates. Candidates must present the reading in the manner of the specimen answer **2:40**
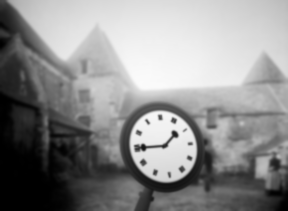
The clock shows **12:40**
